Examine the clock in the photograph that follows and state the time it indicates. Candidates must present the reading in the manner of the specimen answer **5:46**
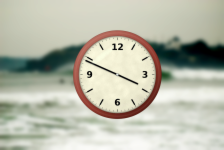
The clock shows **3:49**
